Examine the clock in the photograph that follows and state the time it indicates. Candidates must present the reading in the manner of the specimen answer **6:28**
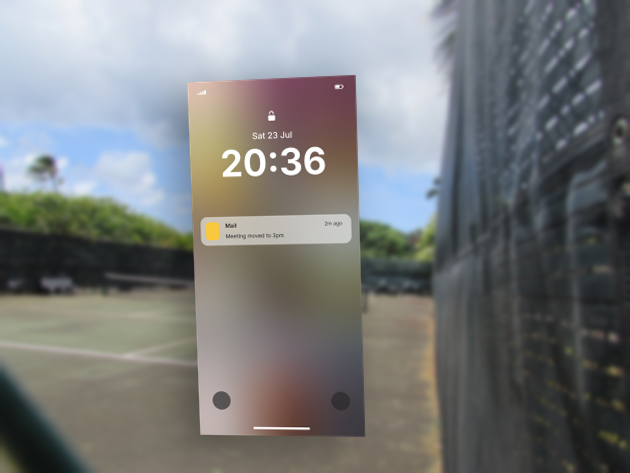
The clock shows **20:36**
